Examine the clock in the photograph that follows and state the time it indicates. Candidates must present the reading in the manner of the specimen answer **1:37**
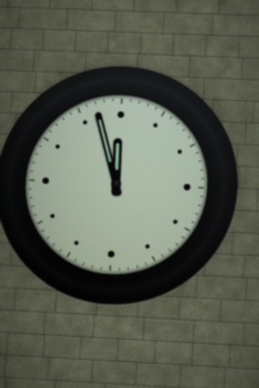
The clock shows **11:57**
